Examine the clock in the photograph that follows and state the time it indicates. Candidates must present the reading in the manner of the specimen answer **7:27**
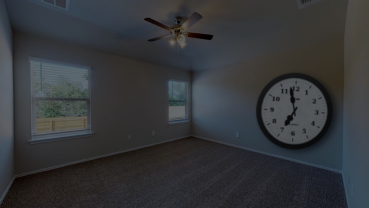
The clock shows **6:58**
